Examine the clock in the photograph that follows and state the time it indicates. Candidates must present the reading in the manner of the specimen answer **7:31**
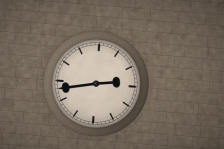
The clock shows **2:43**
